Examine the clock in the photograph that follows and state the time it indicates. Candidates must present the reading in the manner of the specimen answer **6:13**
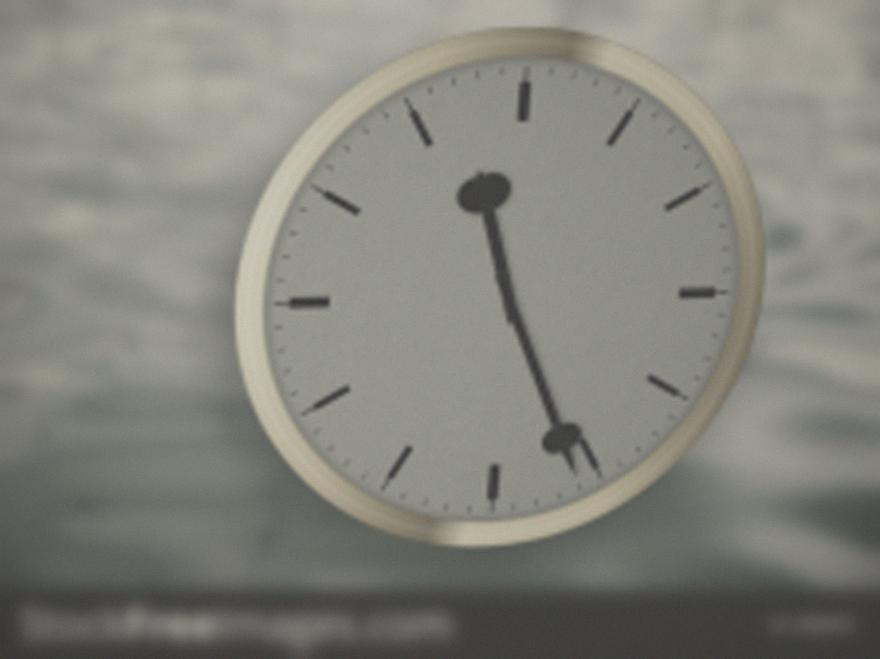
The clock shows **11:26**
